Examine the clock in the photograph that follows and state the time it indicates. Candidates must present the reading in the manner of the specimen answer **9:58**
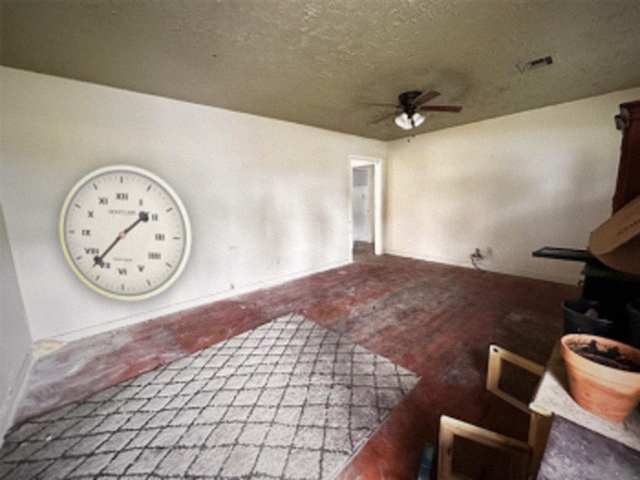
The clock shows **1:37**
